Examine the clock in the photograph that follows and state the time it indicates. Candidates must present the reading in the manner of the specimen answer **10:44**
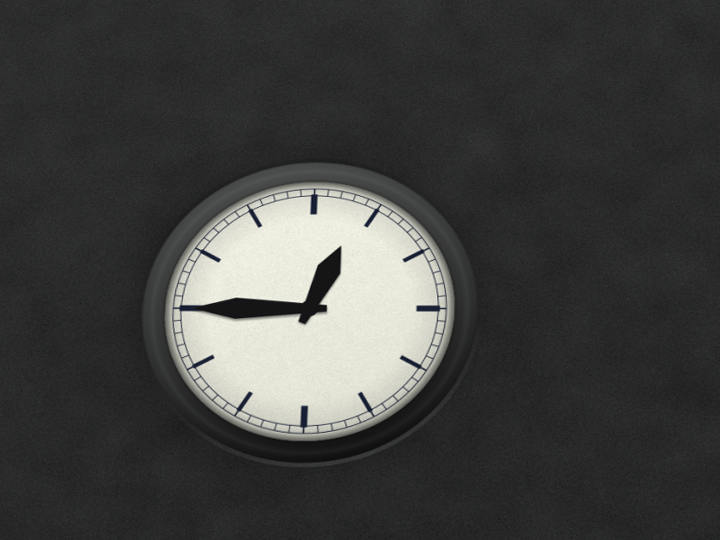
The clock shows **12:45**
